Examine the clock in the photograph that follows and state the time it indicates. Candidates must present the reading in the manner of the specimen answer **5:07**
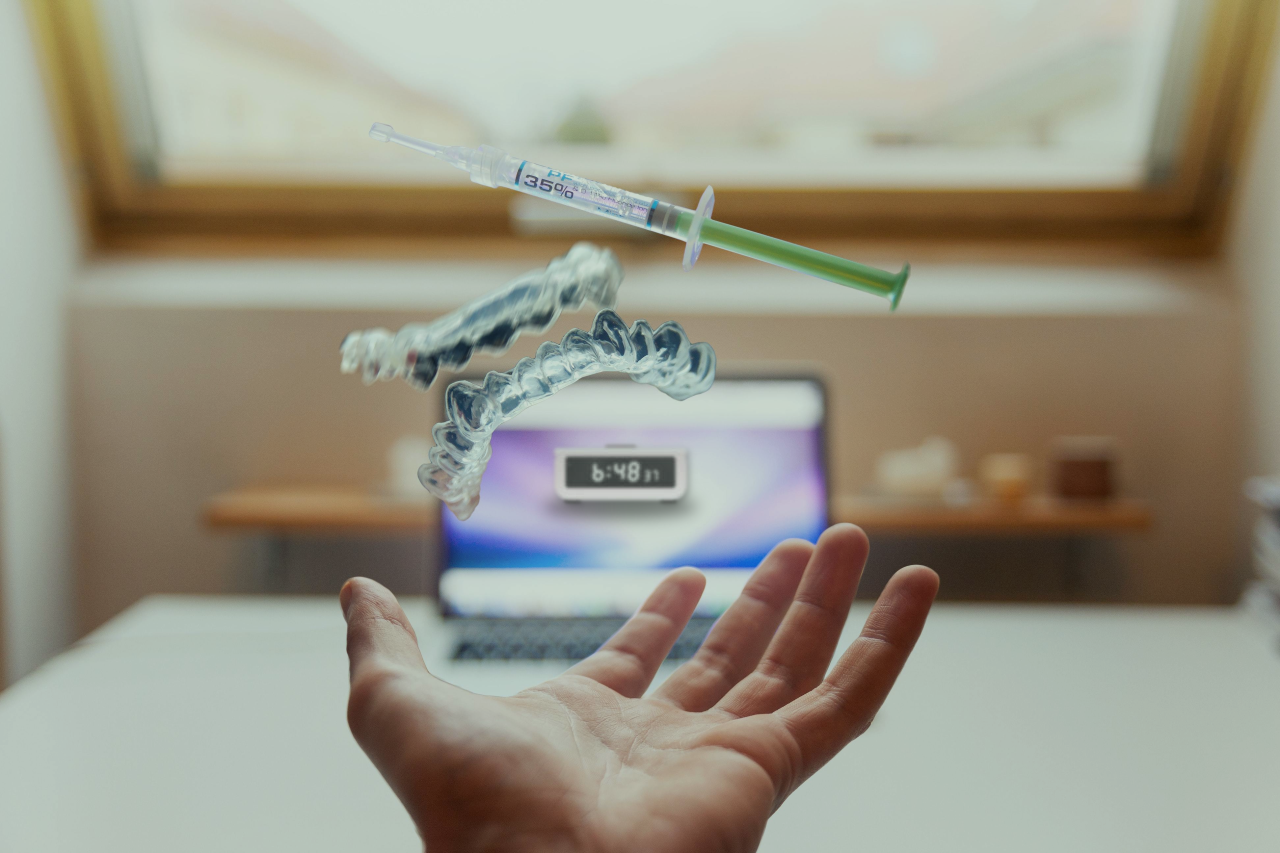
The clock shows **6:48**
